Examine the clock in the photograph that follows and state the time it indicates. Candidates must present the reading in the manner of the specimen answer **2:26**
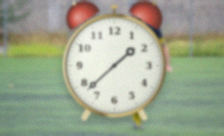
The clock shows **1:38**
